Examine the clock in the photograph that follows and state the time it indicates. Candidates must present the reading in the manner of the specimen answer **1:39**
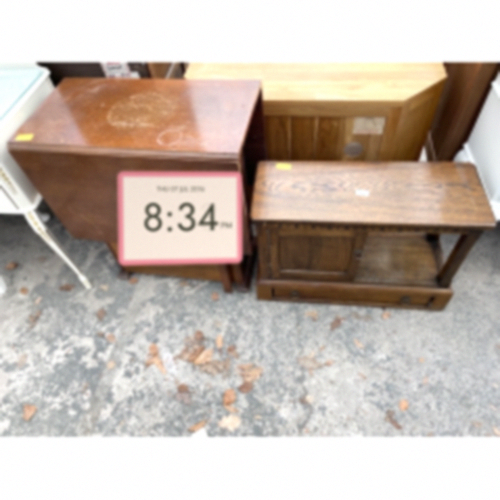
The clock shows **8:34**
